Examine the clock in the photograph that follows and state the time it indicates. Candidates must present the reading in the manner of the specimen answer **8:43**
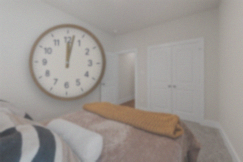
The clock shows **12:02**
